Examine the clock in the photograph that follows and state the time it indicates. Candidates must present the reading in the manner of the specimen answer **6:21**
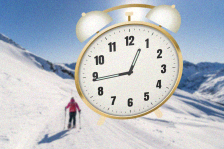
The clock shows **12:44**
